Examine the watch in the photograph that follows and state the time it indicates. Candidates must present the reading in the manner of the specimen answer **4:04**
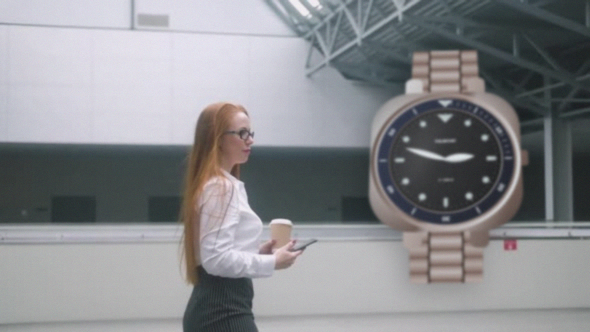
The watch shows **2:48**
